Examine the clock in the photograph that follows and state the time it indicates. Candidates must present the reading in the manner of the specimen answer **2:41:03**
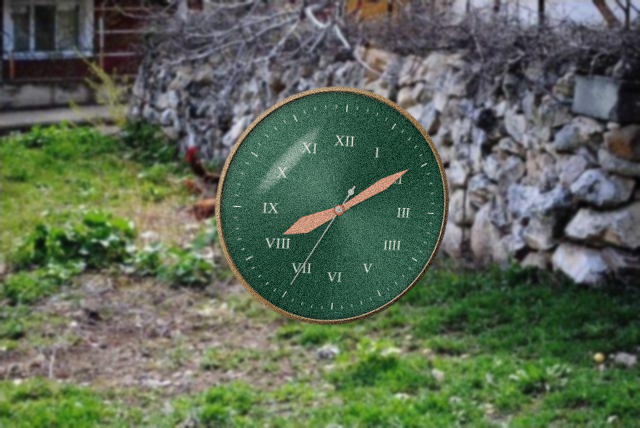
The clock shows **8:09:35**
